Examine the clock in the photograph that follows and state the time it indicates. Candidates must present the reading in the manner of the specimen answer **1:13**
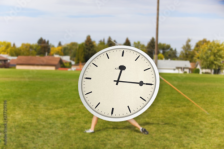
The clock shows **12:15**
